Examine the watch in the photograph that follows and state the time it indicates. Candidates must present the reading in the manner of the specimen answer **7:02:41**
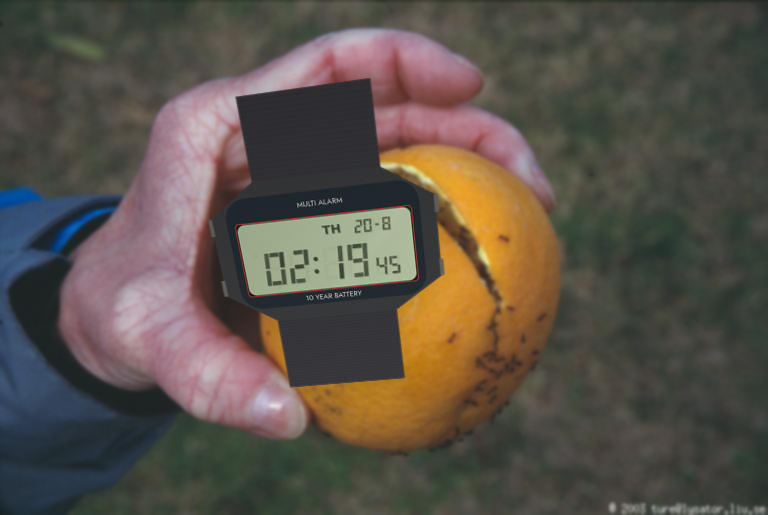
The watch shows **2:19:45**
